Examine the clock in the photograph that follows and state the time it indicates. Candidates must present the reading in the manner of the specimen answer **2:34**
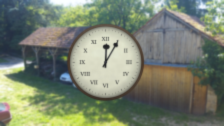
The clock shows **12:05**
